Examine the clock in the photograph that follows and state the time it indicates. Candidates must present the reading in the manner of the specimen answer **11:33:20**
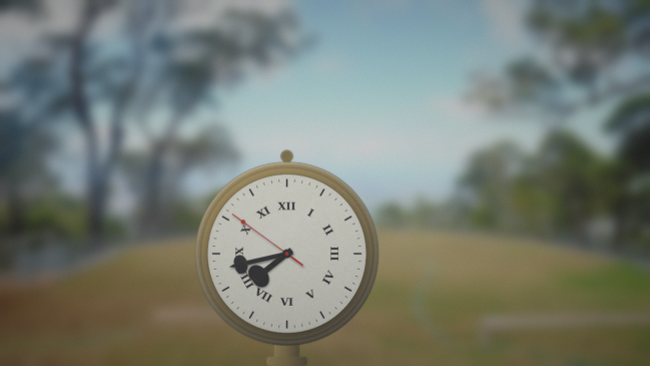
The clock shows **7:42:51**
